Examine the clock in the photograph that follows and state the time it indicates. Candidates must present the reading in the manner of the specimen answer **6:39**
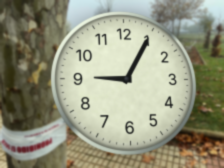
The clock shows **9:05**
